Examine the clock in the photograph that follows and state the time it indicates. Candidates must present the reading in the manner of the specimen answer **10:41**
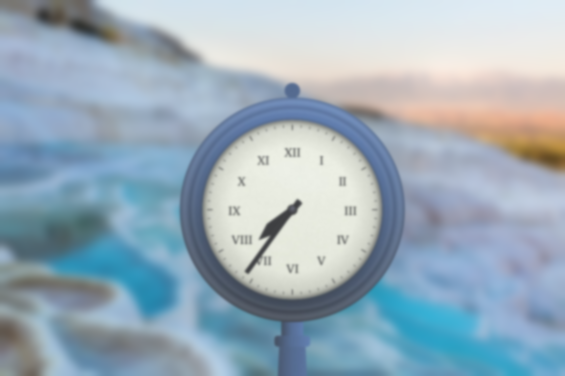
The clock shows **7:36**
